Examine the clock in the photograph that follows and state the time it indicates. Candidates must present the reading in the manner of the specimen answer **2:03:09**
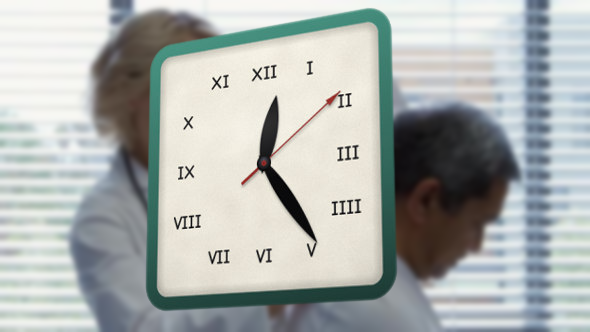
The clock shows **12:24:09**
